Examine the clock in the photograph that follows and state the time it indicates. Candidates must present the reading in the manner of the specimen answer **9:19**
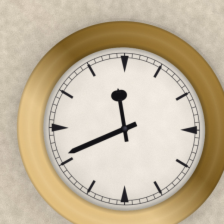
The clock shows **11:41**
